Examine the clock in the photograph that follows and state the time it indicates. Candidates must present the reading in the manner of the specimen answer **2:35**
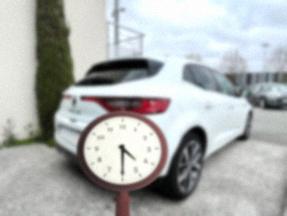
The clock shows **4:30**
